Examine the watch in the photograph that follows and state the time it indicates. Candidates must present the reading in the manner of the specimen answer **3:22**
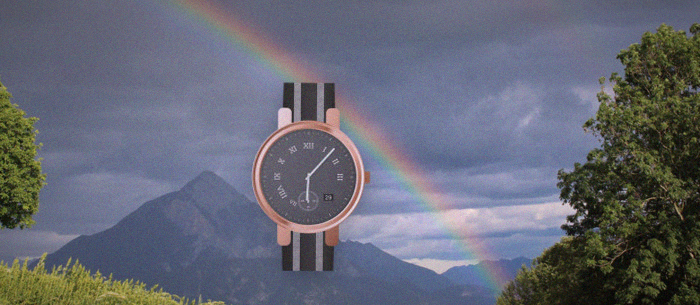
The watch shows **6:07**
